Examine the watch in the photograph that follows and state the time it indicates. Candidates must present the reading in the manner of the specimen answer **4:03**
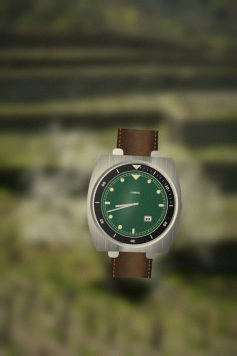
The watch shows **8:42**
